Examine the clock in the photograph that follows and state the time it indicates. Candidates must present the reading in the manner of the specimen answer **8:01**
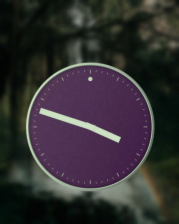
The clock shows **3:48**
